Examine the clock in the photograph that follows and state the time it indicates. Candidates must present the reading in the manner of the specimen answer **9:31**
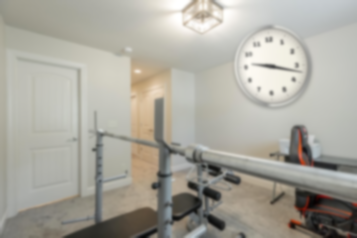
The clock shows **9:17**
